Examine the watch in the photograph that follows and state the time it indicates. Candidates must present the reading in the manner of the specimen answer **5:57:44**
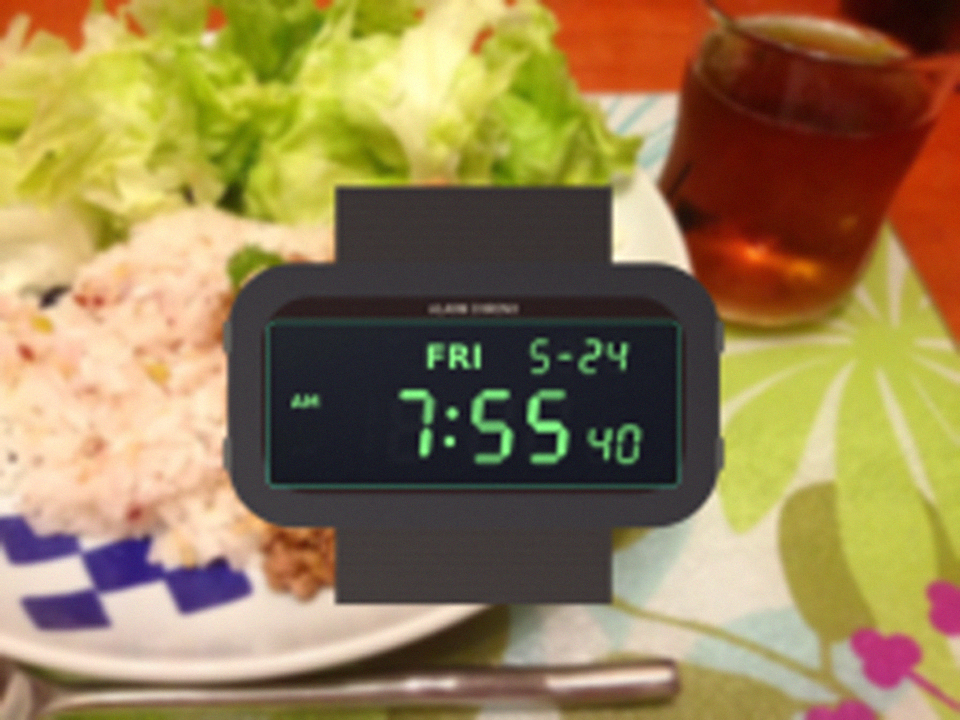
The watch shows **7:55:40**
